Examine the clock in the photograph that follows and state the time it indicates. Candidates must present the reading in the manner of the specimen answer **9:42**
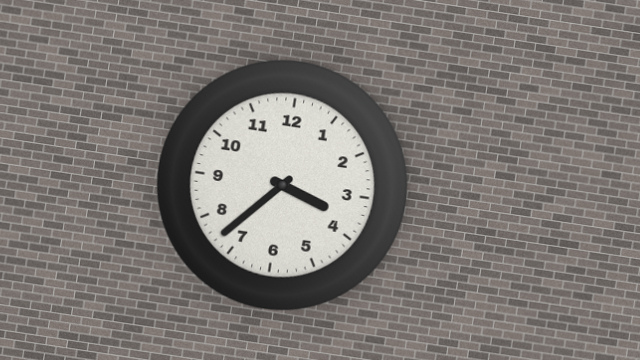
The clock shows **3:37**
